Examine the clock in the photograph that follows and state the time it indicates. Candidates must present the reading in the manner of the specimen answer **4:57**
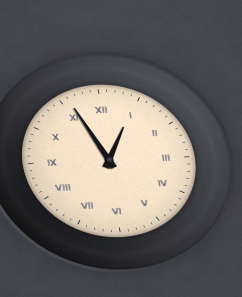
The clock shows **12:56**
